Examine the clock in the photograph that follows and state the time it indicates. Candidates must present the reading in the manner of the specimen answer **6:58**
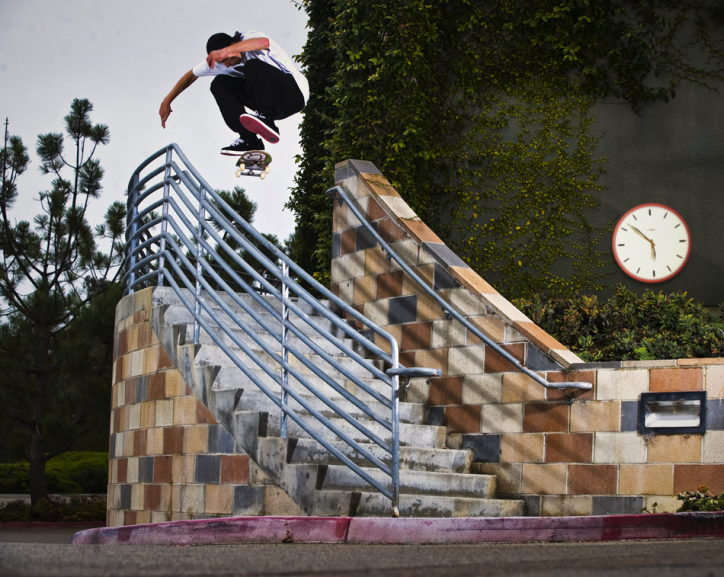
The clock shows **5:52**
